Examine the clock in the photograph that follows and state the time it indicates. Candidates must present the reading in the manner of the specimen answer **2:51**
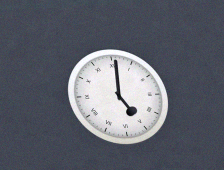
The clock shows **5:01**
